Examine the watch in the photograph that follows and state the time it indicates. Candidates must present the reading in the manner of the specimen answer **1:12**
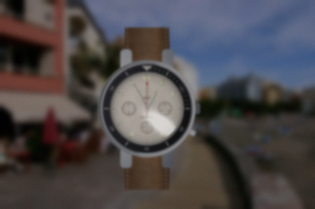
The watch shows **12:55**
